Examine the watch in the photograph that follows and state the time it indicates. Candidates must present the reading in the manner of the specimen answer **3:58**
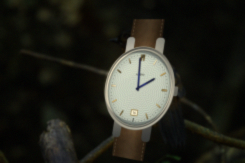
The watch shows **1:59**
